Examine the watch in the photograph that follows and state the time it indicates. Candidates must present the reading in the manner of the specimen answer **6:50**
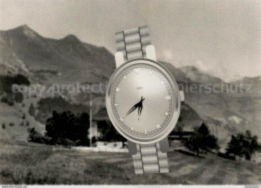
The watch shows **6:40**
